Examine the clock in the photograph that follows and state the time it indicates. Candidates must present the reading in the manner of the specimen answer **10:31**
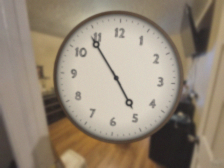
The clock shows **4:54**
